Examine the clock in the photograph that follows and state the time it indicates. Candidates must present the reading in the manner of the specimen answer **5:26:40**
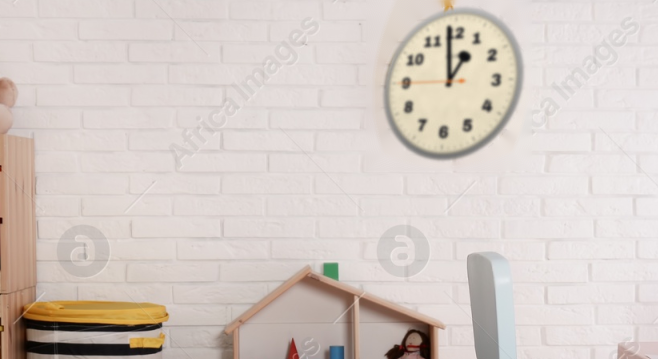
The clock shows **12:58:45**
